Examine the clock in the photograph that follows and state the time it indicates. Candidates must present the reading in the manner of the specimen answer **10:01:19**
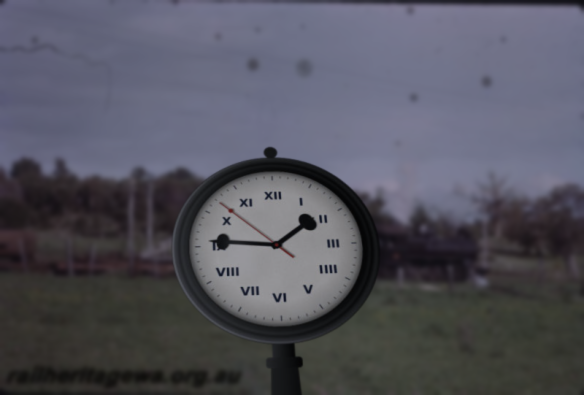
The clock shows **1:45:52**
